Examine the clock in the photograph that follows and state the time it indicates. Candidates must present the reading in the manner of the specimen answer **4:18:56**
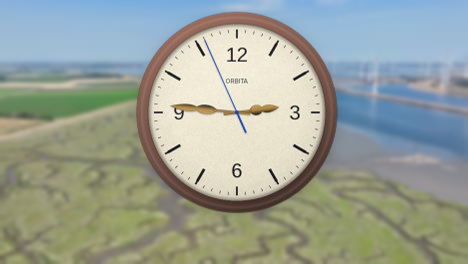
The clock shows **2:45:56**
